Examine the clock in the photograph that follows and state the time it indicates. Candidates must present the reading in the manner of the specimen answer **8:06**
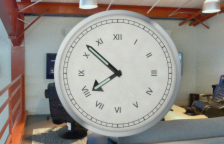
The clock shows **7:52**
